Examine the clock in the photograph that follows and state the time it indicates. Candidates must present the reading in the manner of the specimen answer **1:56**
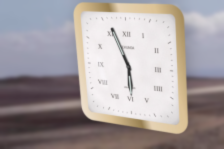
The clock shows **5:56**
